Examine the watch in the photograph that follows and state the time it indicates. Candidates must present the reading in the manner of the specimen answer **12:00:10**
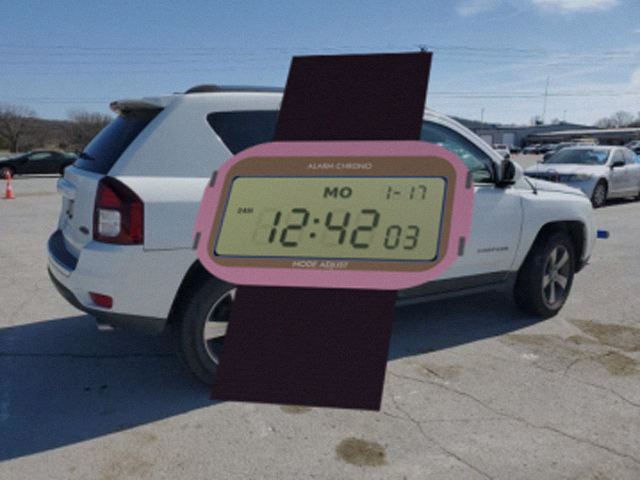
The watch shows **12:42:03**
